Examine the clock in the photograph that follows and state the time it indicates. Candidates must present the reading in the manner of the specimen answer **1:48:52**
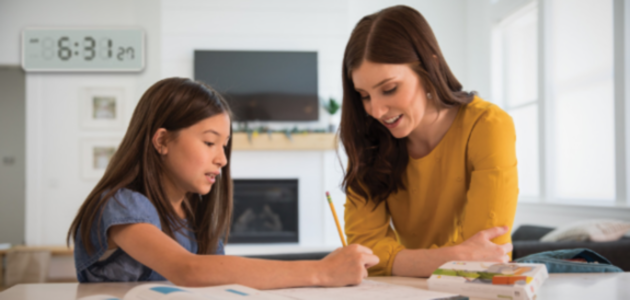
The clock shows **6:31:27**
